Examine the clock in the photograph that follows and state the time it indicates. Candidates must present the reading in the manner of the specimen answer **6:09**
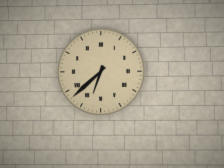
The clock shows **6:38**
